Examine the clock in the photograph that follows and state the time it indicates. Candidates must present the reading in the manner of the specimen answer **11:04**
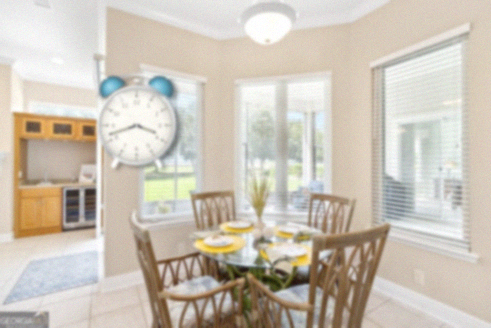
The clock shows **3:42**
